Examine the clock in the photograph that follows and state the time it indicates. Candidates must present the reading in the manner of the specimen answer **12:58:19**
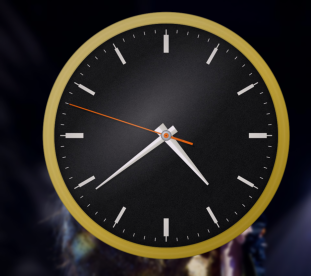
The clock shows **4:38:48**
